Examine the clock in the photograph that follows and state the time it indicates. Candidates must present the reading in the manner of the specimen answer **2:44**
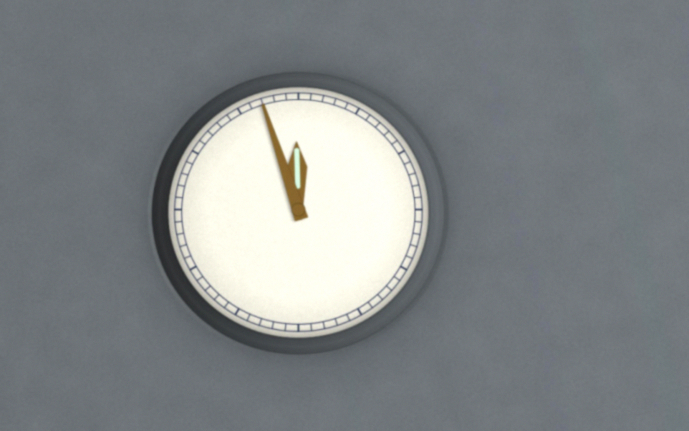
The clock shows **11:57**
